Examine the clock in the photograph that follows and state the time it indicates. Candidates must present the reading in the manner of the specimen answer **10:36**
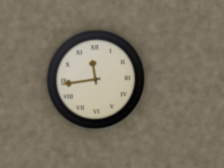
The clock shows **11:44**
